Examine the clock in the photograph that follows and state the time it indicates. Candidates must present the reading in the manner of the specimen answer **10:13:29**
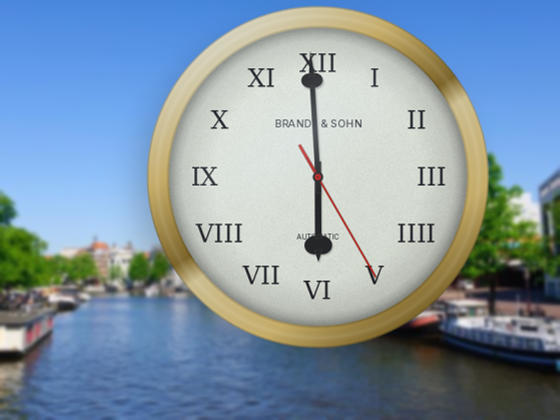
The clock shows **5:59:25**
